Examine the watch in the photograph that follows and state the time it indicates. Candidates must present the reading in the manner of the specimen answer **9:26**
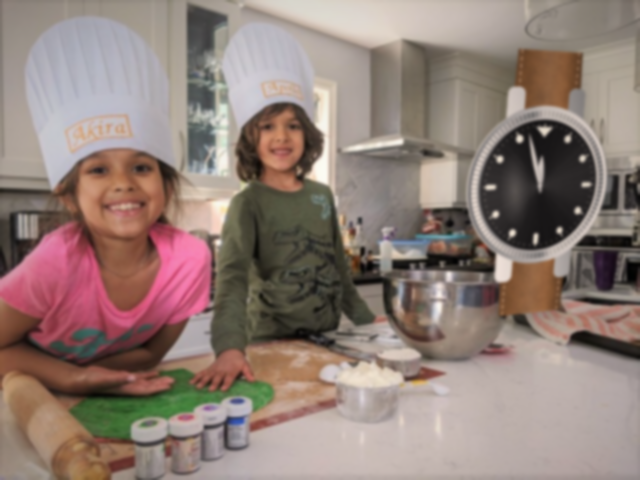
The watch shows **11:57**
